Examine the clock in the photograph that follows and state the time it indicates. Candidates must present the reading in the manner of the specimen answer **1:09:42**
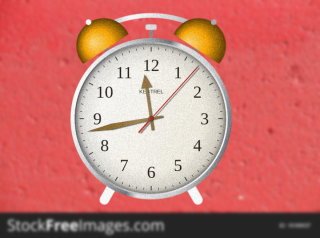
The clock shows **11:43:07**
